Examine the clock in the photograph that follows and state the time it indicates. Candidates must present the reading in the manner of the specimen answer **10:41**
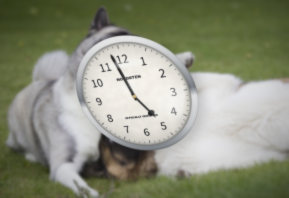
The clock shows **4:58**
